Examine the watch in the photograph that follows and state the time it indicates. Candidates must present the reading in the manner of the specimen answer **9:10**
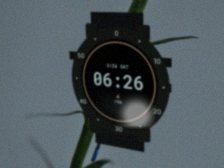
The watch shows **6:26**
